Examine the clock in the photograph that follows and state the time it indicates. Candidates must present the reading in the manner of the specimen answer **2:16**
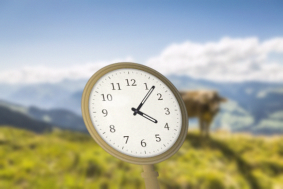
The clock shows **4:07**
